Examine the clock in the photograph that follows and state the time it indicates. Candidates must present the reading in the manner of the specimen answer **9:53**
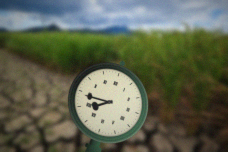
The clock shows **7:44**
